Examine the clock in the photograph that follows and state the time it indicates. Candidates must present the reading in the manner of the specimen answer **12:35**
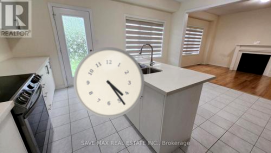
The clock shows **4:24**
